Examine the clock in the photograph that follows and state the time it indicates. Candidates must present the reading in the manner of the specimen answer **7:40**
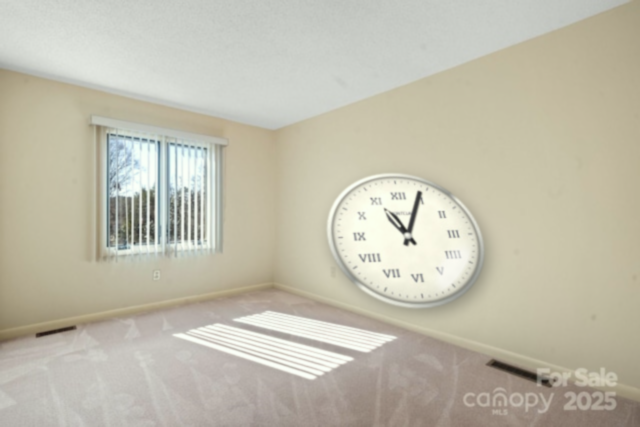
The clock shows **11:04**
